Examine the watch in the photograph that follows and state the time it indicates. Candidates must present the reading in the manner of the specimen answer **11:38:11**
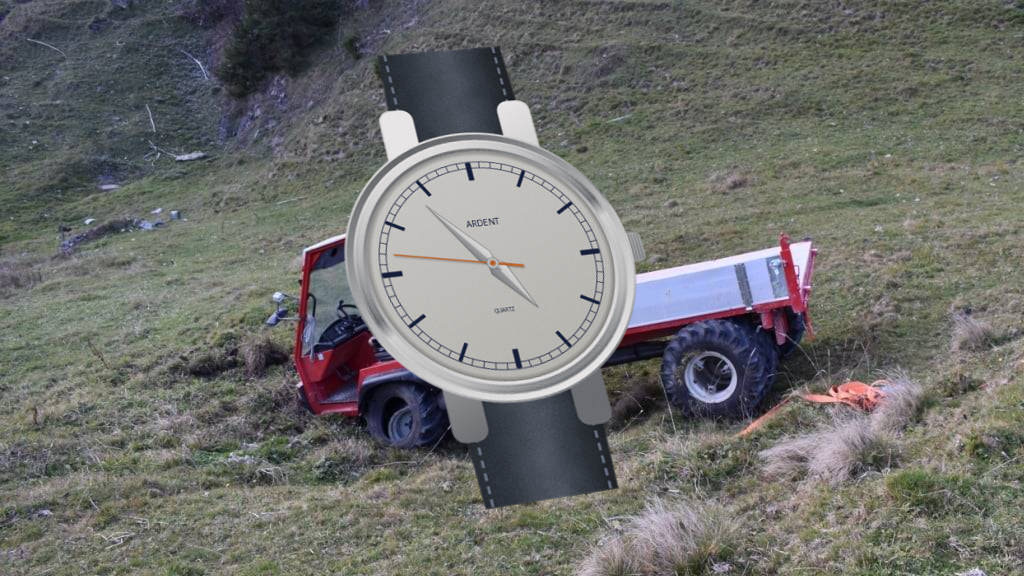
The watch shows **4:53:47**
